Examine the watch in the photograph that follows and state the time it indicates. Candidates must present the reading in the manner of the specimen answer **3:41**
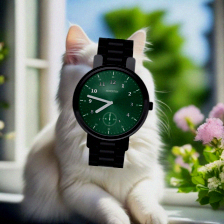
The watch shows **7:47**
